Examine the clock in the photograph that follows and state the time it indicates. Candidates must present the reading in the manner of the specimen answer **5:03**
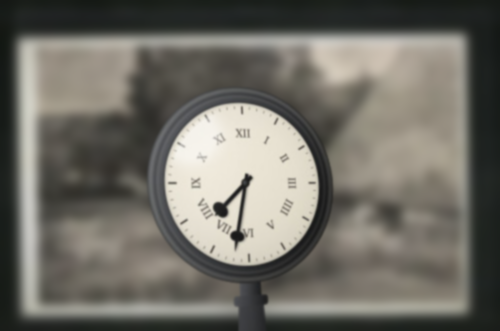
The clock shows **7:32**
